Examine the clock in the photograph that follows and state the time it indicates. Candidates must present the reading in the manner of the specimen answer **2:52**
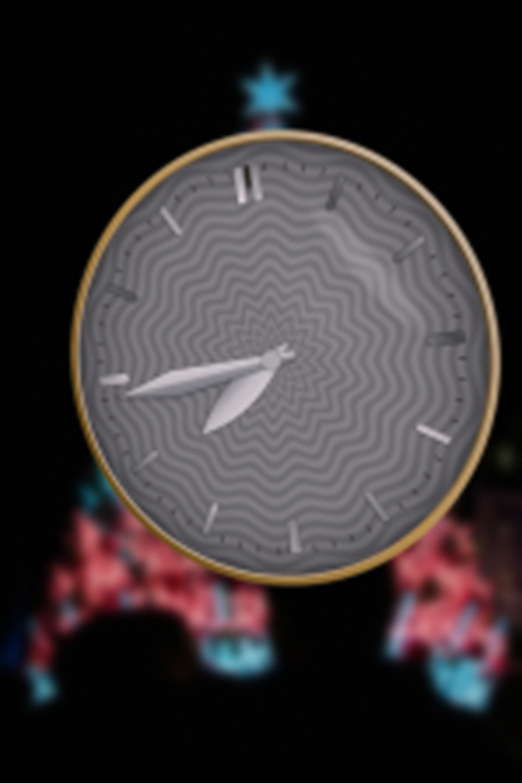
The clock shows **7:44**
